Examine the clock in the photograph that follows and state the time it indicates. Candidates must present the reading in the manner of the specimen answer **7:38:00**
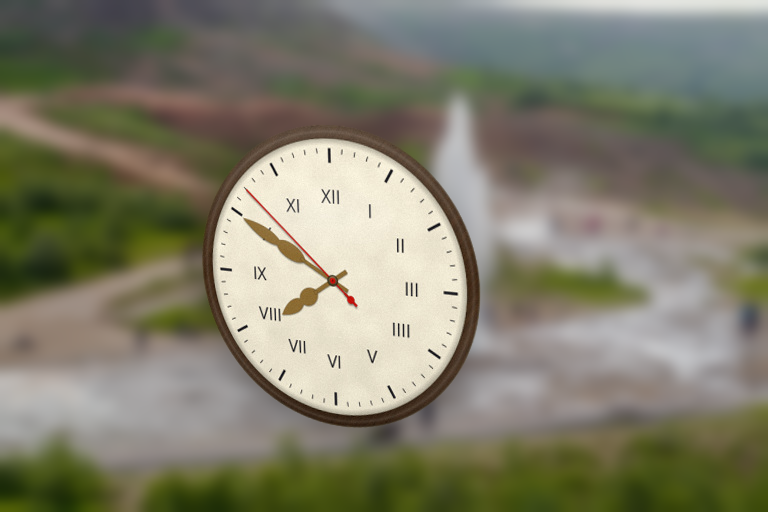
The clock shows **7:49:52**
